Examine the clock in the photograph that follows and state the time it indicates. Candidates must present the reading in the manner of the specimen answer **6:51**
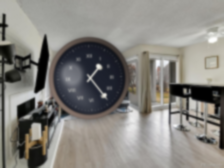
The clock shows **1:24**
